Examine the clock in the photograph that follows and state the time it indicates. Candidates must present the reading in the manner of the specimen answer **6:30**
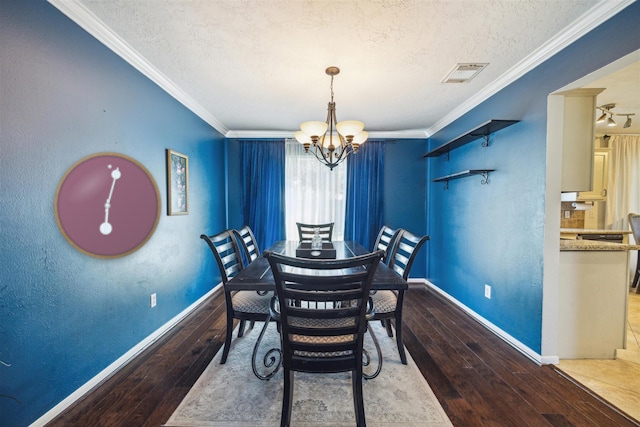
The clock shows **6:02**
